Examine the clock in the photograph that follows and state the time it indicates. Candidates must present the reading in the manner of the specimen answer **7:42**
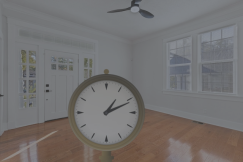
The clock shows **1:11**
